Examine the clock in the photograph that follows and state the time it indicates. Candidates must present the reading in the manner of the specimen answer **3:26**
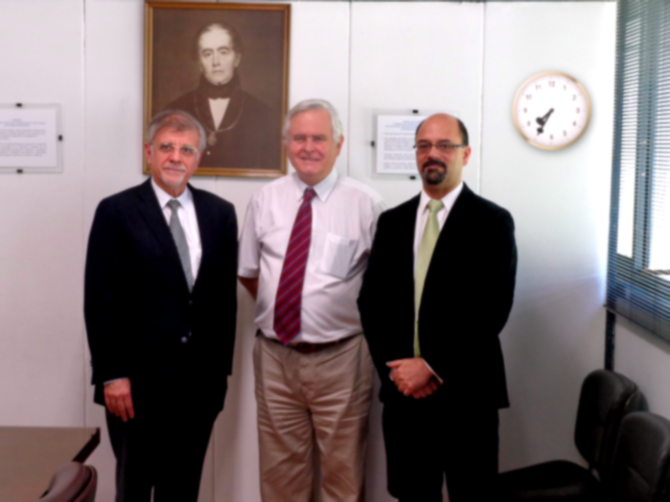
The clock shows **7:35**
